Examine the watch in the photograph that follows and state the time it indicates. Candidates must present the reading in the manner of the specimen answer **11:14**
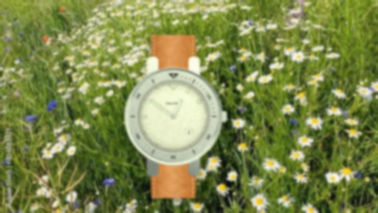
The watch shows **12:51**
